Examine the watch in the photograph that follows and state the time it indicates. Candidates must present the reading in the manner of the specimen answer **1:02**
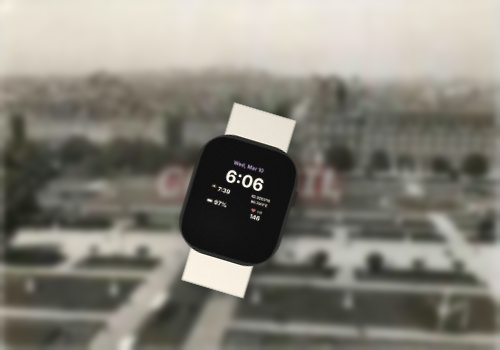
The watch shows **6:06**
